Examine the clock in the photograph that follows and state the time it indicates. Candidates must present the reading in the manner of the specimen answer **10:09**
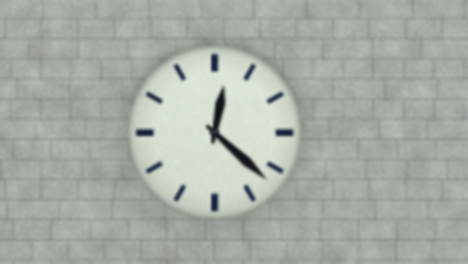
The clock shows **12:22**
